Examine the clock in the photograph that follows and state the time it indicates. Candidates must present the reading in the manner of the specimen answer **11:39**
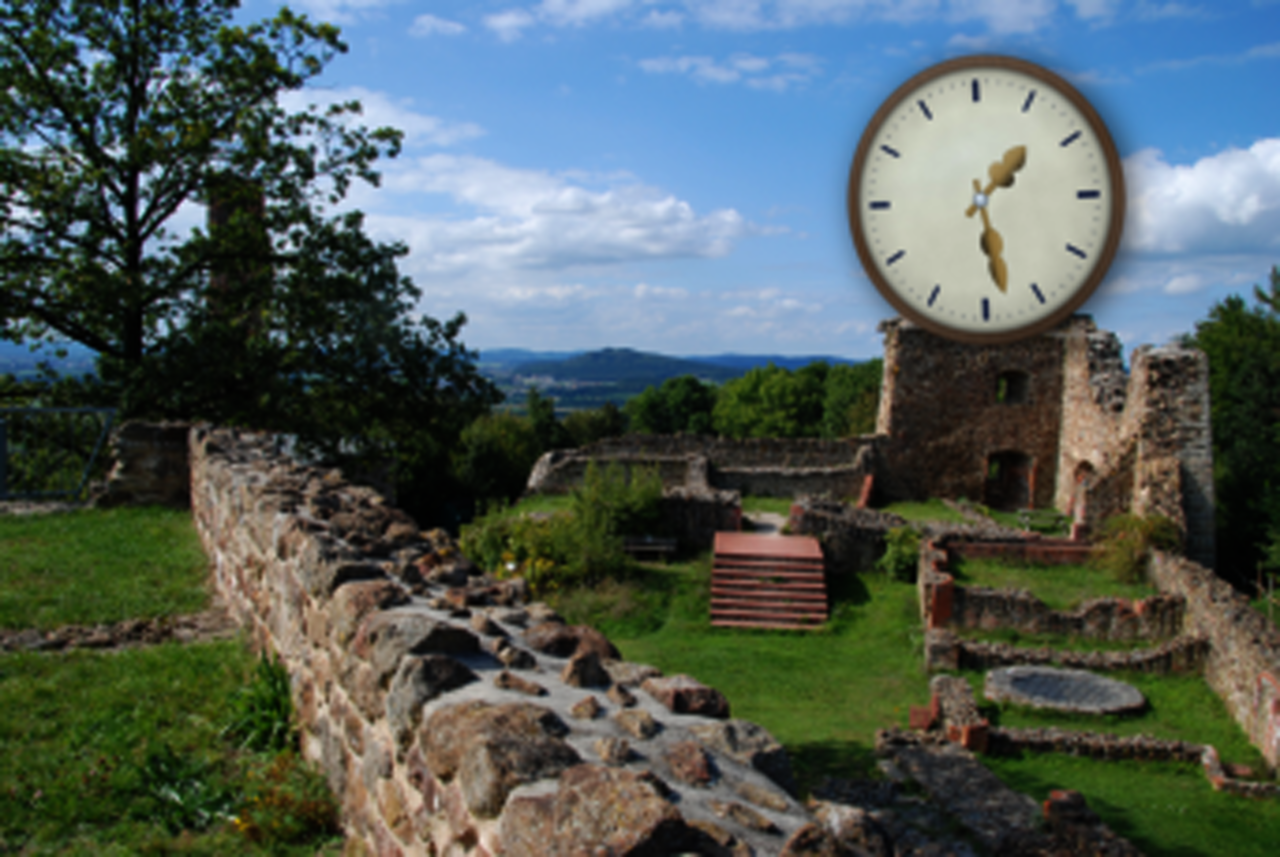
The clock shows **1:28**
